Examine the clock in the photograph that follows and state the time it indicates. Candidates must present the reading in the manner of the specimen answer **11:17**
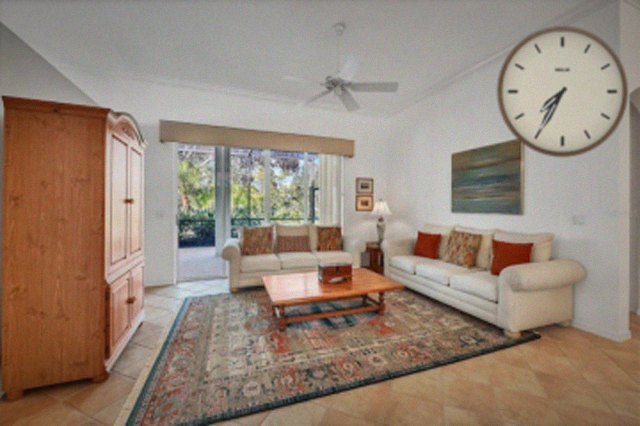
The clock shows **7:35**
